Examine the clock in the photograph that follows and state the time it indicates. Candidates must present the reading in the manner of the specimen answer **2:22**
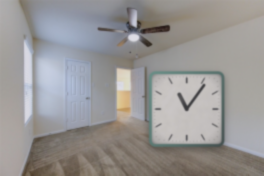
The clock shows **11:06**
